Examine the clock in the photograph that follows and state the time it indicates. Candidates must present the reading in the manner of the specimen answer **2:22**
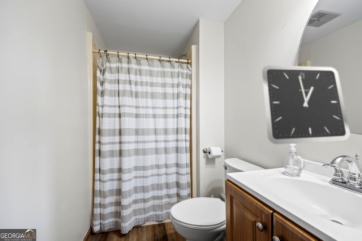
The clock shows **12:59**
